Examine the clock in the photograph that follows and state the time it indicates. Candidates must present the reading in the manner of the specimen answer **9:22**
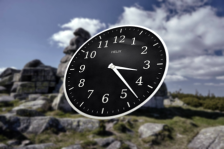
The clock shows **3:23**
